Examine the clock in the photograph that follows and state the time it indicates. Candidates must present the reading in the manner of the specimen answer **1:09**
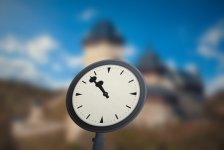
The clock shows **10:53**
